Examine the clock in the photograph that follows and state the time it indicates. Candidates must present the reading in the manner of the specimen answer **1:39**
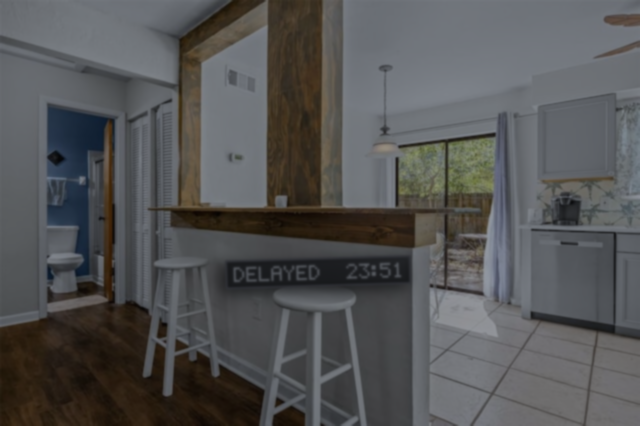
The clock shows **23:51**
